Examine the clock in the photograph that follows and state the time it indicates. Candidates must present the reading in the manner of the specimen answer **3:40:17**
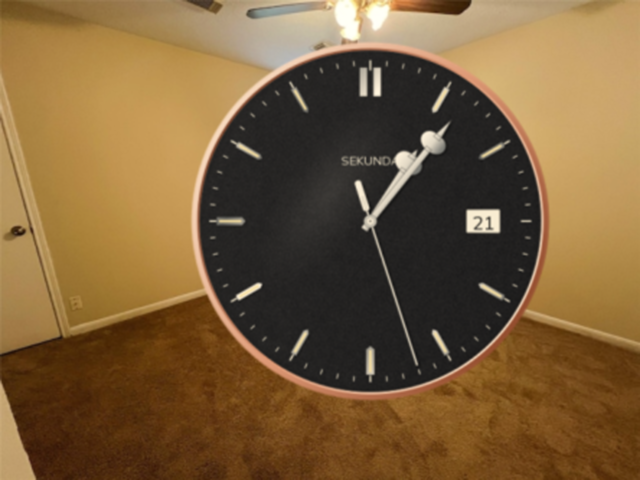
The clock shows **1:06:27**
